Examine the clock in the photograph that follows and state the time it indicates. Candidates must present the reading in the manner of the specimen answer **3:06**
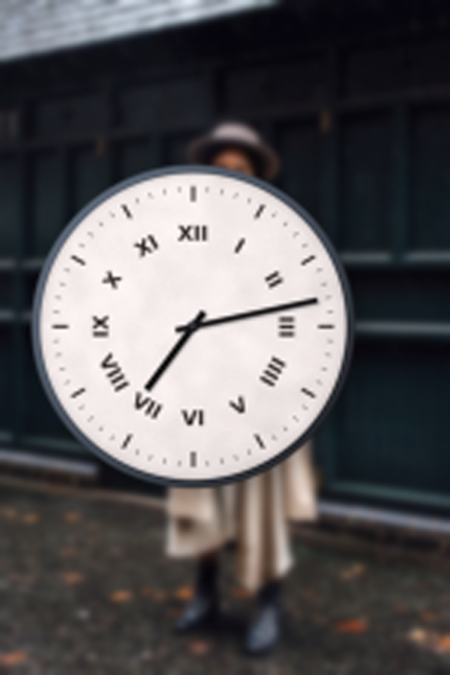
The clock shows **7:13**
